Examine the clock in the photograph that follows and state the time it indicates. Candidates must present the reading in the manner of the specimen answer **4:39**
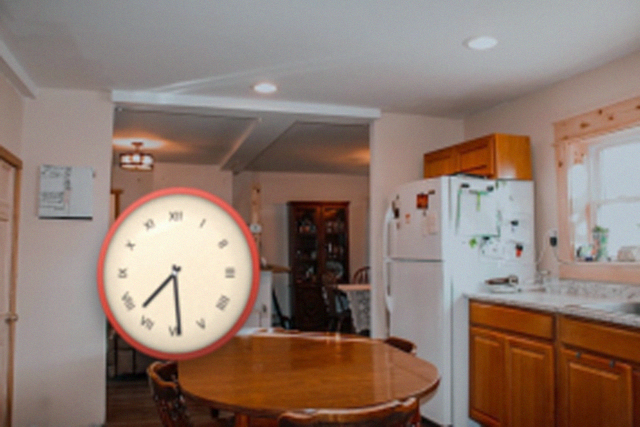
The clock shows **7:29**
